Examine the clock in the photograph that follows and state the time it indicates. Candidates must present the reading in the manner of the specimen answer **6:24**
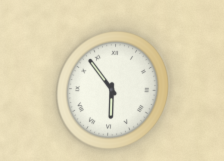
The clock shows **5:53**
